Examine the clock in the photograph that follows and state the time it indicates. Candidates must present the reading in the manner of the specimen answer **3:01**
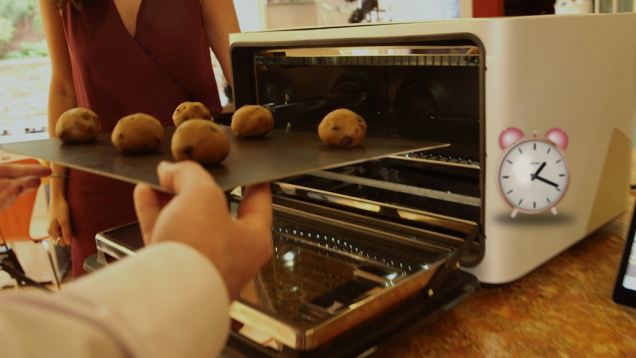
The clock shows **1:19**
